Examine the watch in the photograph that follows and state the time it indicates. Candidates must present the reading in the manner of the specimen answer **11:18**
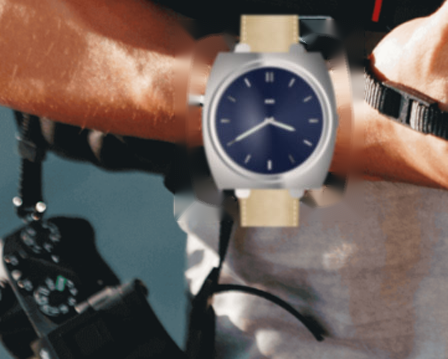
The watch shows **3:40**
